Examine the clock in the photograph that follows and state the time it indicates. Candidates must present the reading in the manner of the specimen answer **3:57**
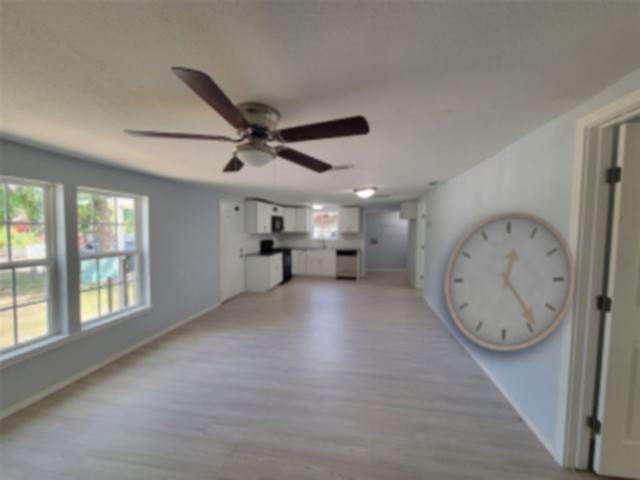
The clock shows **12:24**
